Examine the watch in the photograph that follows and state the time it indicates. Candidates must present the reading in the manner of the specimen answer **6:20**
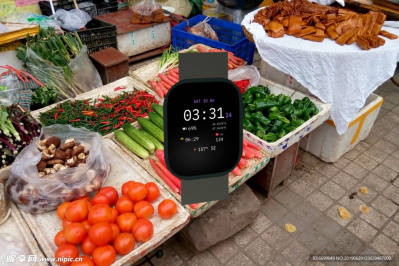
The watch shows **3:31**
